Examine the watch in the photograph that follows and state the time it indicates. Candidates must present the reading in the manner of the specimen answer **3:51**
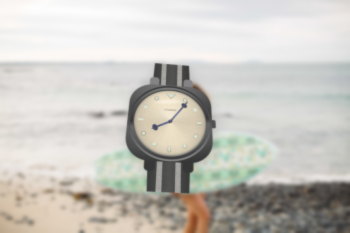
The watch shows **8:06**
